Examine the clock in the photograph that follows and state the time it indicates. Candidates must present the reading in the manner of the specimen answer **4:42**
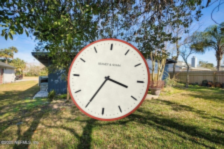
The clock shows **3:35**
